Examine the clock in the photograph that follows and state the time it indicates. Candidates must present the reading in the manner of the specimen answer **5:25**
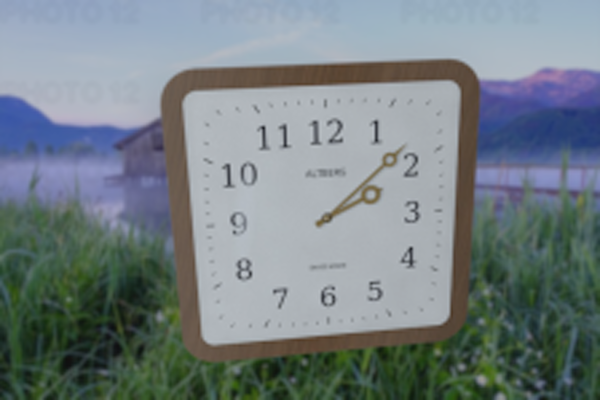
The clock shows **2:08**
